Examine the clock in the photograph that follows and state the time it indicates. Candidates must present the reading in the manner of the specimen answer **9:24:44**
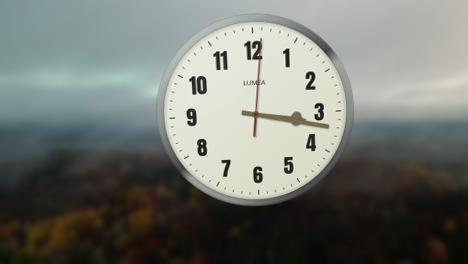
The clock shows **3:17:01**
